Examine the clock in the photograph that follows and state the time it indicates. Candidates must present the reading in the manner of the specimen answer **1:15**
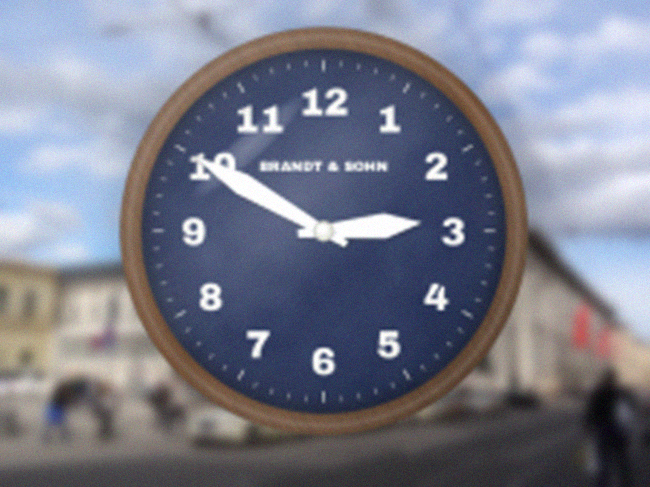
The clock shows **2:50**
